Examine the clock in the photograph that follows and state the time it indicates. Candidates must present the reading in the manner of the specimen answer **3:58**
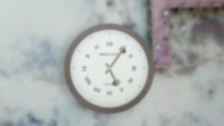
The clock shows **5:06**
